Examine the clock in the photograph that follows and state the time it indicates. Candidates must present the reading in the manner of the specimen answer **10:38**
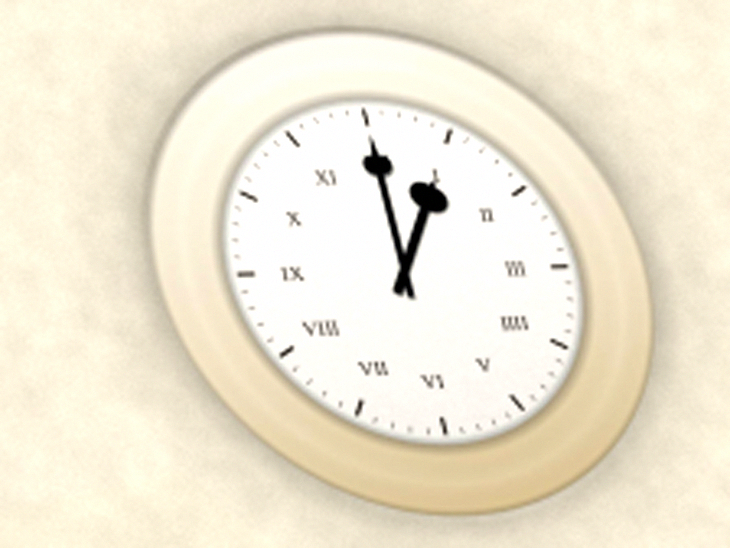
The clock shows **1:00**
